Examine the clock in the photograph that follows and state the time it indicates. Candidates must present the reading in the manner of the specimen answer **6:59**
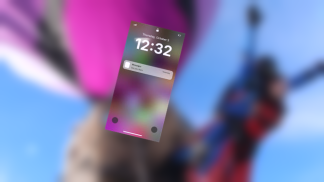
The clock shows **12:32**
